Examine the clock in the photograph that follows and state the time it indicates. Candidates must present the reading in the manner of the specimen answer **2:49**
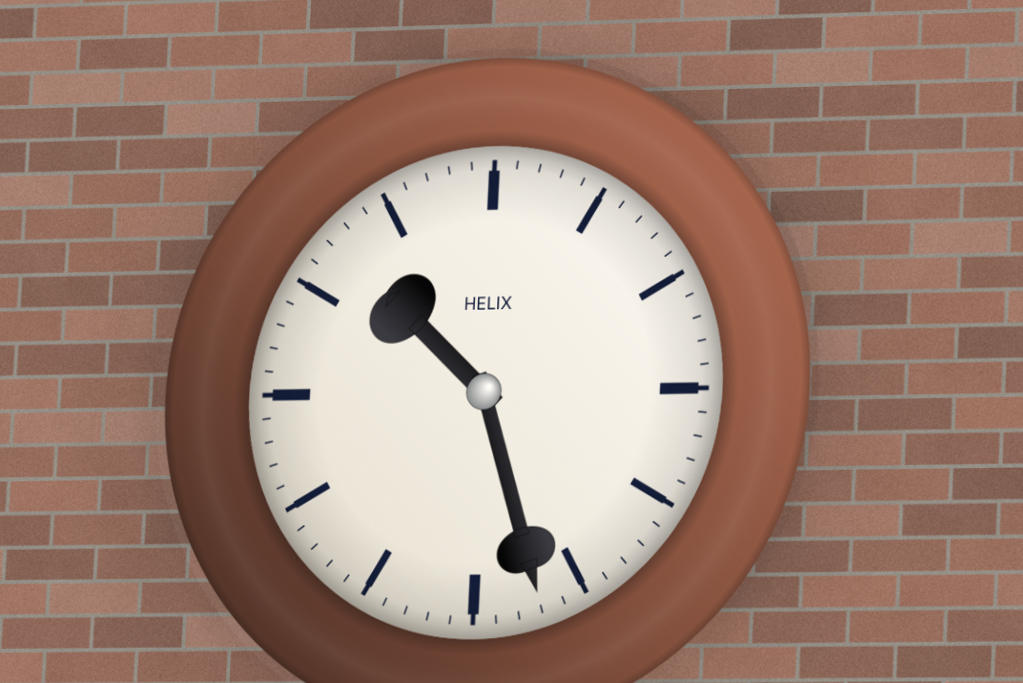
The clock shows **10:27**
